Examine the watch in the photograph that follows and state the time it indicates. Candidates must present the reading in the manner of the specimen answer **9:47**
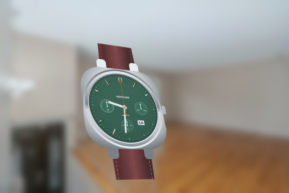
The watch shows **9:31**
